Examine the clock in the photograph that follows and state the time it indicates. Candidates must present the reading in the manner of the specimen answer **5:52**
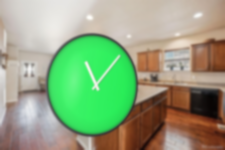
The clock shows **11:07**
